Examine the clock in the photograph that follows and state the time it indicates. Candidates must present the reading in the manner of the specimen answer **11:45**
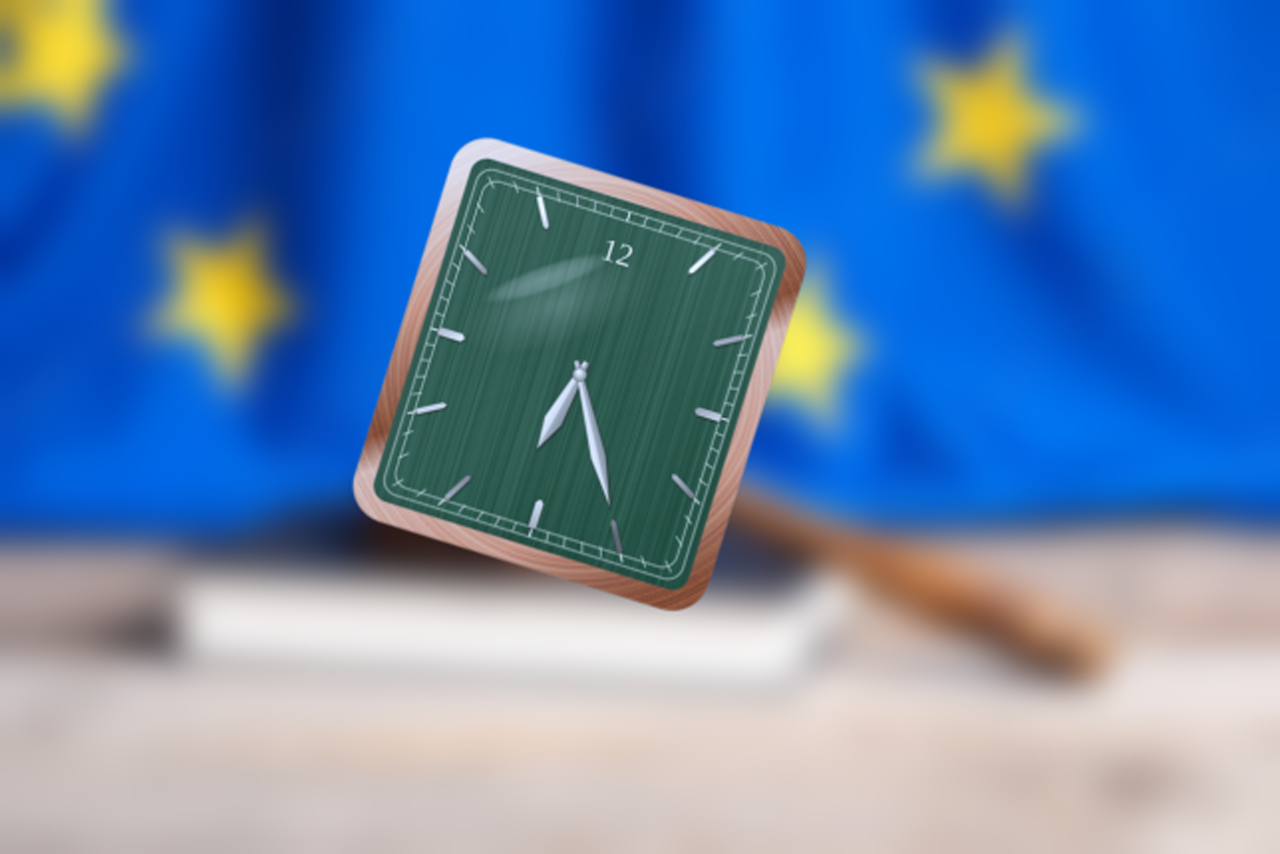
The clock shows **6:25**
